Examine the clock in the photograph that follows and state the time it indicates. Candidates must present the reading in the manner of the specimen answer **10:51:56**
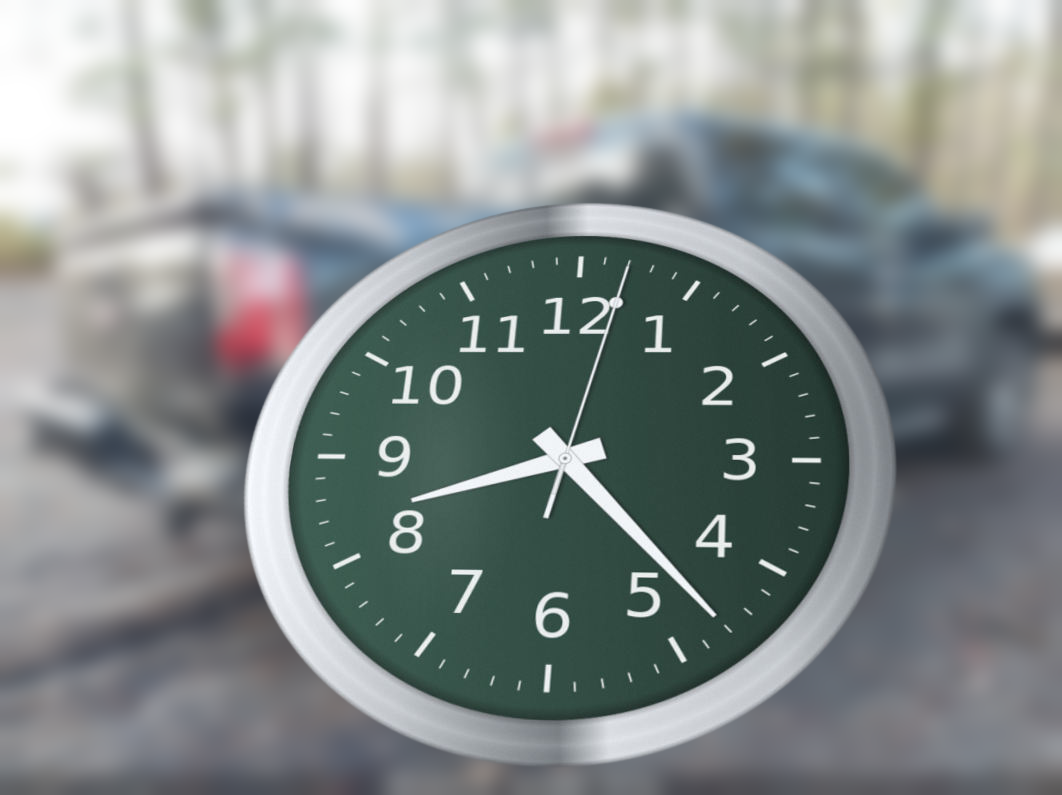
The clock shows **8:23:02**
